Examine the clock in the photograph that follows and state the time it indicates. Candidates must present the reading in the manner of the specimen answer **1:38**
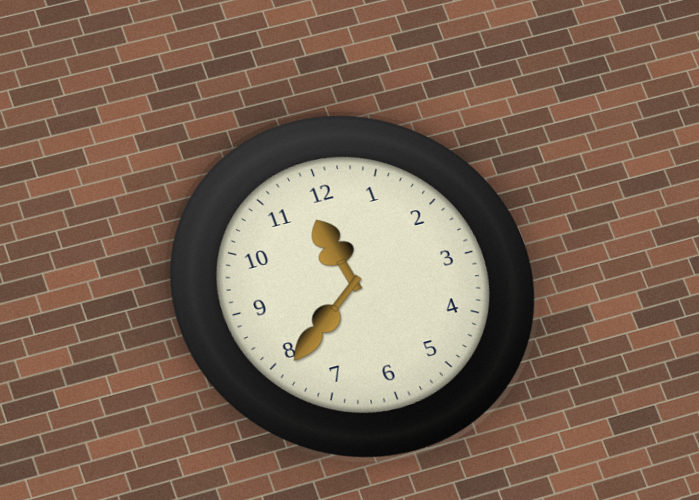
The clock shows **11:39**
